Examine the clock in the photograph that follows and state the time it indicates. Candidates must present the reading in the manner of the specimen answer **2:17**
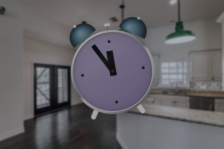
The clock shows **11:55**
